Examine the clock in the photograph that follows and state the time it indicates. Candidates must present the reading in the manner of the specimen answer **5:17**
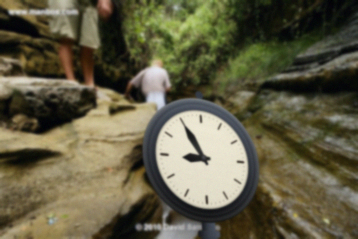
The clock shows **8:55**
